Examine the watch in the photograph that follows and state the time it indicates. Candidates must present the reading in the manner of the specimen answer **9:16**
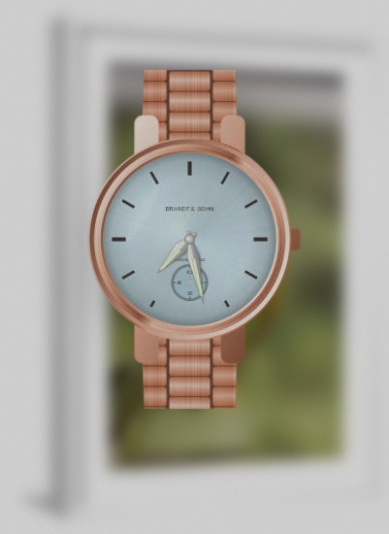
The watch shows **7:28**
